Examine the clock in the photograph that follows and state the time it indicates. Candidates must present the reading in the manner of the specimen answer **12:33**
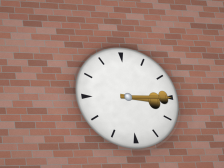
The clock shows **3:15**
